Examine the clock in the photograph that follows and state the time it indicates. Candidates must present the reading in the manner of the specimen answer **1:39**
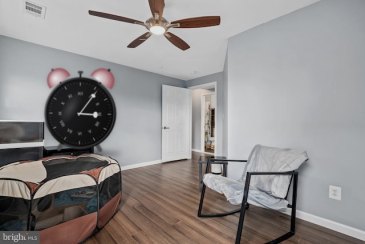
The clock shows **3:06**
